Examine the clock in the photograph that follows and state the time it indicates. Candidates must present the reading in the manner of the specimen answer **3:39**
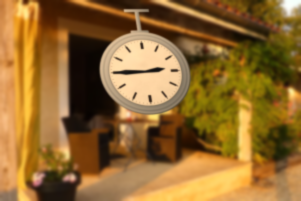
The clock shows **2:45**
